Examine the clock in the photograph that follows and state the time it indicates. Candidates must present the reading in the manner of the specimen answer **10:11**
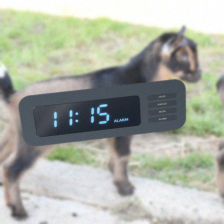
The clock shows **11:15**
